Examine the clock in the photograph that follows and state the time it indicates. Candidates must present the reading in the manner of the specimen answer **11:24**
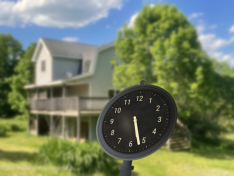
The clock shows **5:27**
